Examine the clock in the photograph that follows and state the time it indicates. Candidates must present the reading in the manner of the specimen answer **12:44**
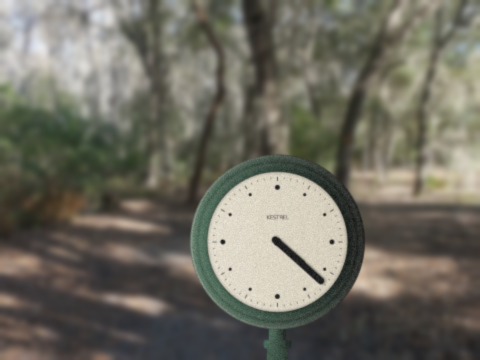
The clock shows **4:22**
